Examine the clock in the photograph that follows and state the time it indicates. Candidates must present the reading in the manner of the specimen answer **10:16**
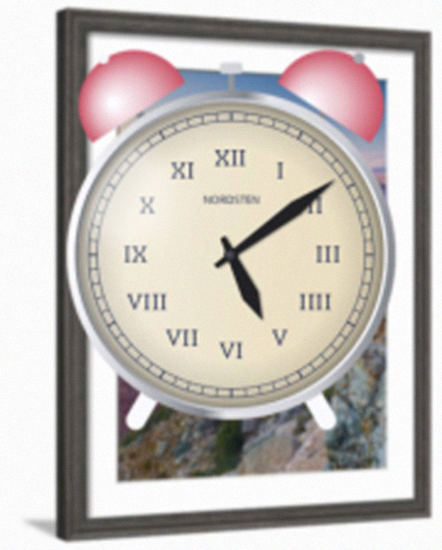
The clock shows **5:09**
